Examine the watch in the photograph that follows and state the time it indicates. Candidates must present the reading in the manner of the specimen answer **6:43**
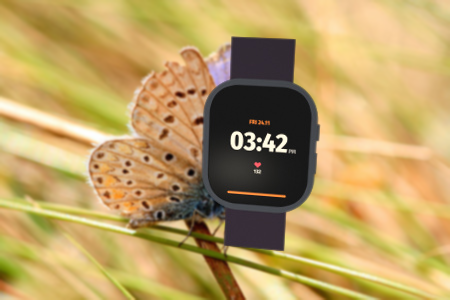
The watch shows **3:42**
